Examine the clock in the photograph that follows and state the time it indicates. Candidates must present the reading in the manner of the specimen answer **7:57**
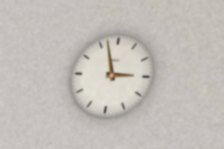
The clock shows **2:57**
